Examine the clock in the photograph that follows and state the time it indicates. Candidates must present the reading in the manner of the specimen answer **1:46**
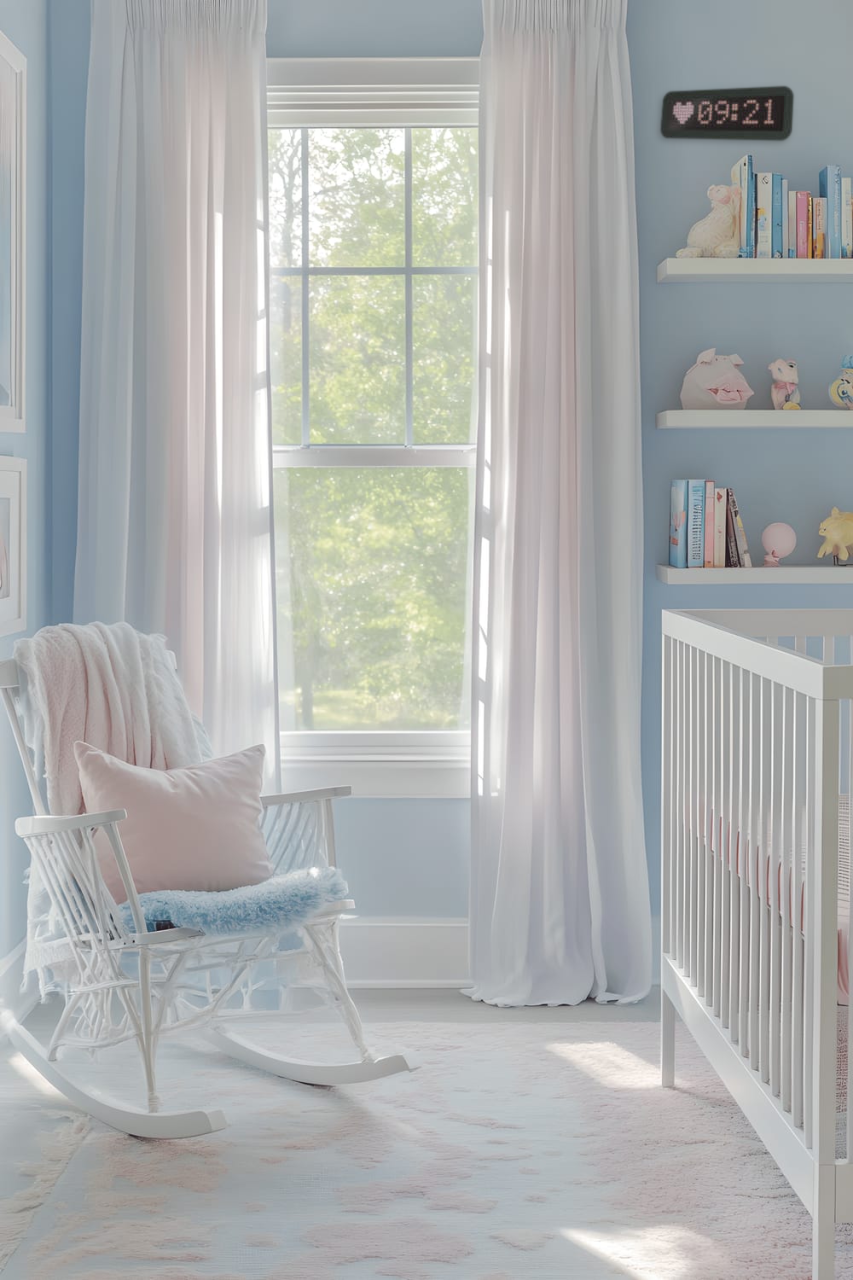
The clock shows **9:21**
